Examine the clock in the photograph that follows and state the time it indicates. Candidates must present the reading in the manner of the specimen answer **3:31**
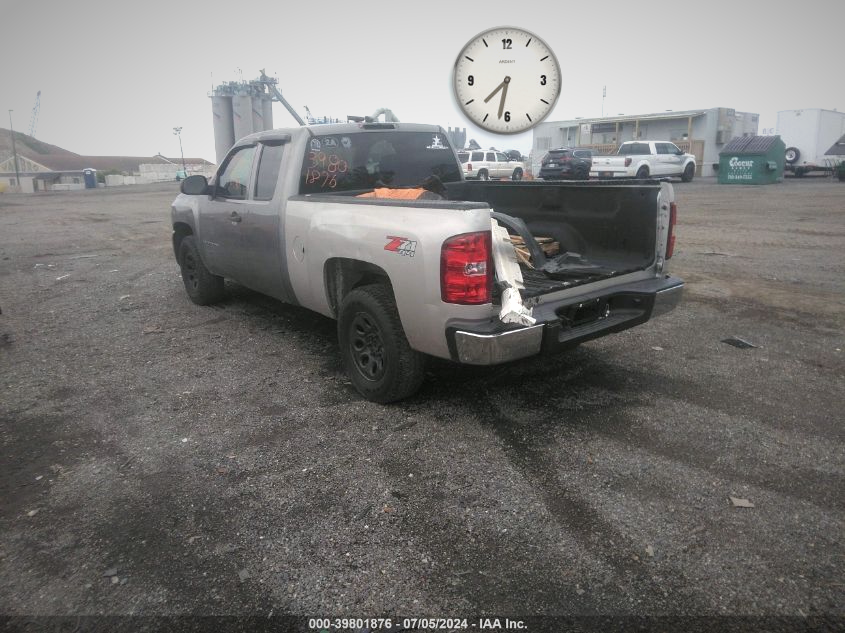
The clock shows **7:32**
